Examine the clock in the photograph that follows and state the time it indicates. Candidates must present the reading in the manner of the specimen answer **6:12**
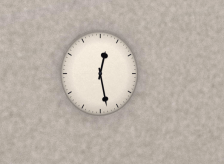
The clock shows **12:28**
